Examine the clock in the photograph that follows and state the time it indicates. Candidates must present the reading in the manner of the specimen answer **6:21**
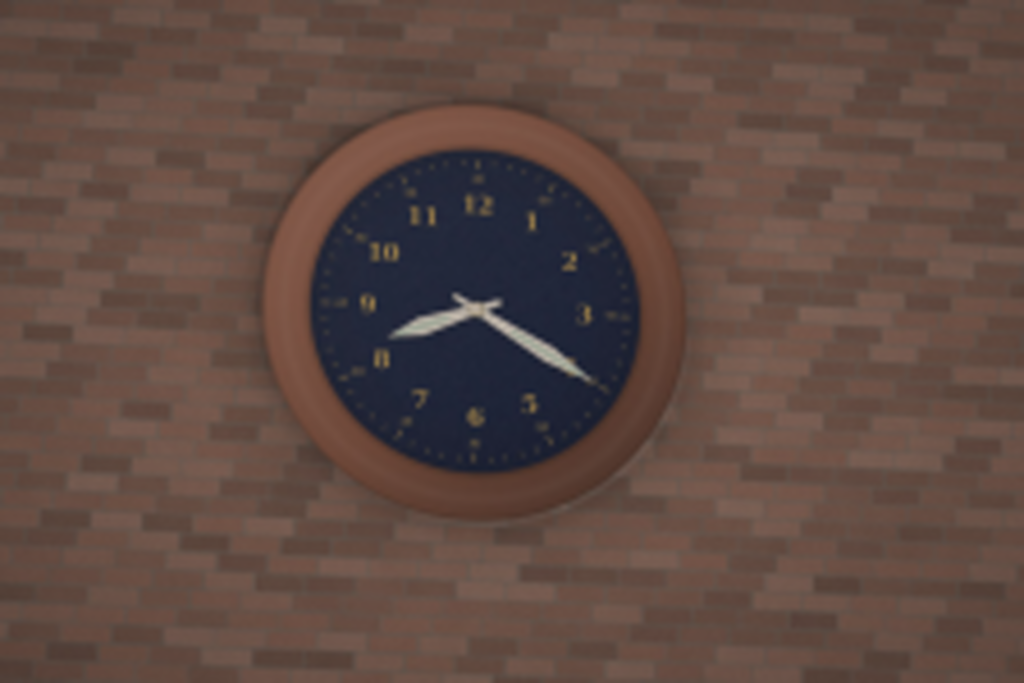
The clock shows **8:20**
